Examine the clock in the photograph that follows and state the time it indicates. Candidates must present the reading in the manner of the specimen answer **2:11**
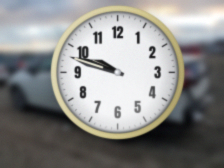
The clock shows **9:48**
